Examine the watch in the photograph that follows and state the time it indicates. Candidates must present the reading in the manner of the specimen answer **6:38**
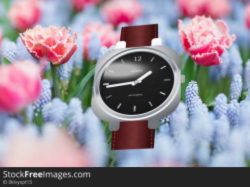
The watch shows **1:44**
